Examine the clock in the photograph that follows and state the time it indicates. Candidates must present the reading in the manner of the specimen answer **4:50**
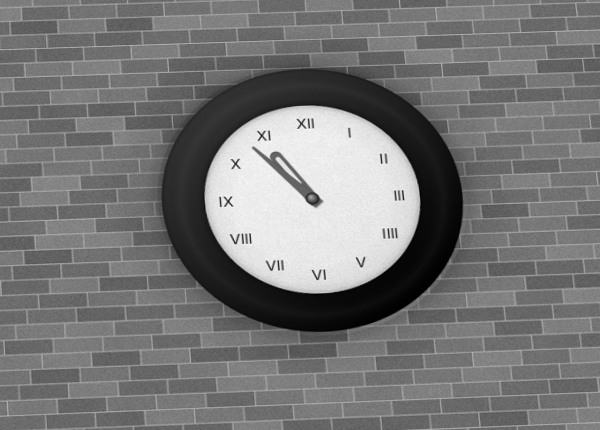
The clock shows **10:53**
